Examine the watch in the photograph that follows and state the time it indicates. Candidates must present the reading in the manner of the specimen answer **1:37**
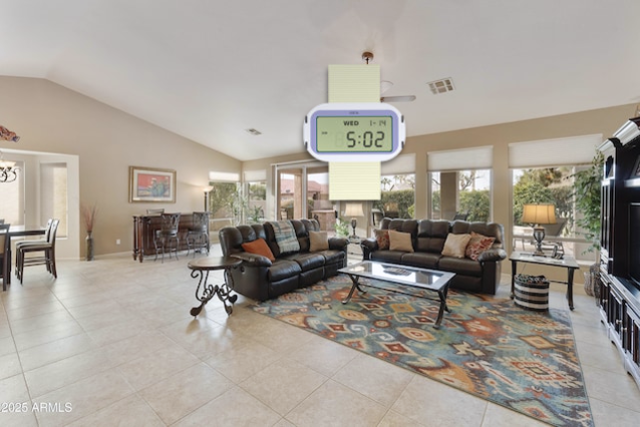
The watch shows **5:02**
